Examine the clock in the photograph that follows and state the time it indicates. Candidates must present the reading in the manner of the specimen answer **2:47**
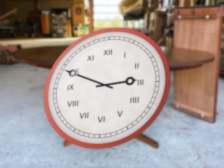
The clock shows **2:49**
